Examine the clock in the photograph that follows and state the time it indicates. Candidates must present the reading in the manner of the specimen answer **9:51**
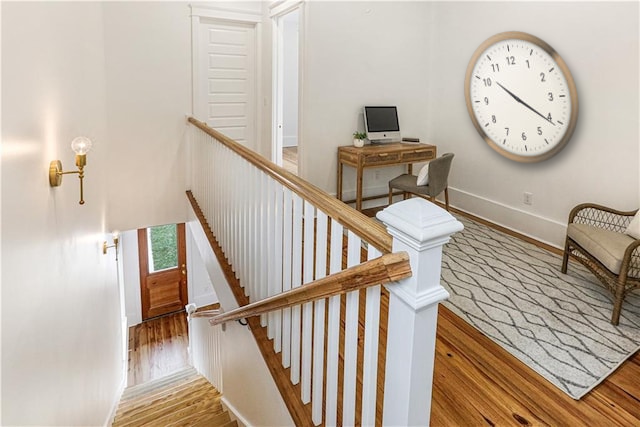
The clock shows **10:21**
